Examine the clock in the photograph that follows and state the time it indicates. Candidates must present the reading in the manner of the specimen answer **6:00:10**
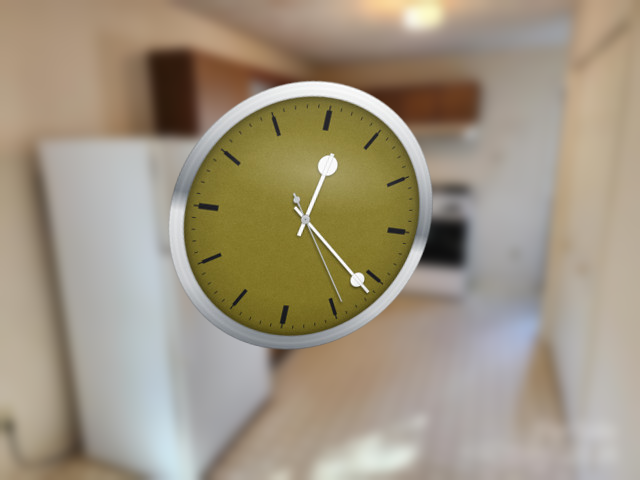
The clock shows **12:21:24**
